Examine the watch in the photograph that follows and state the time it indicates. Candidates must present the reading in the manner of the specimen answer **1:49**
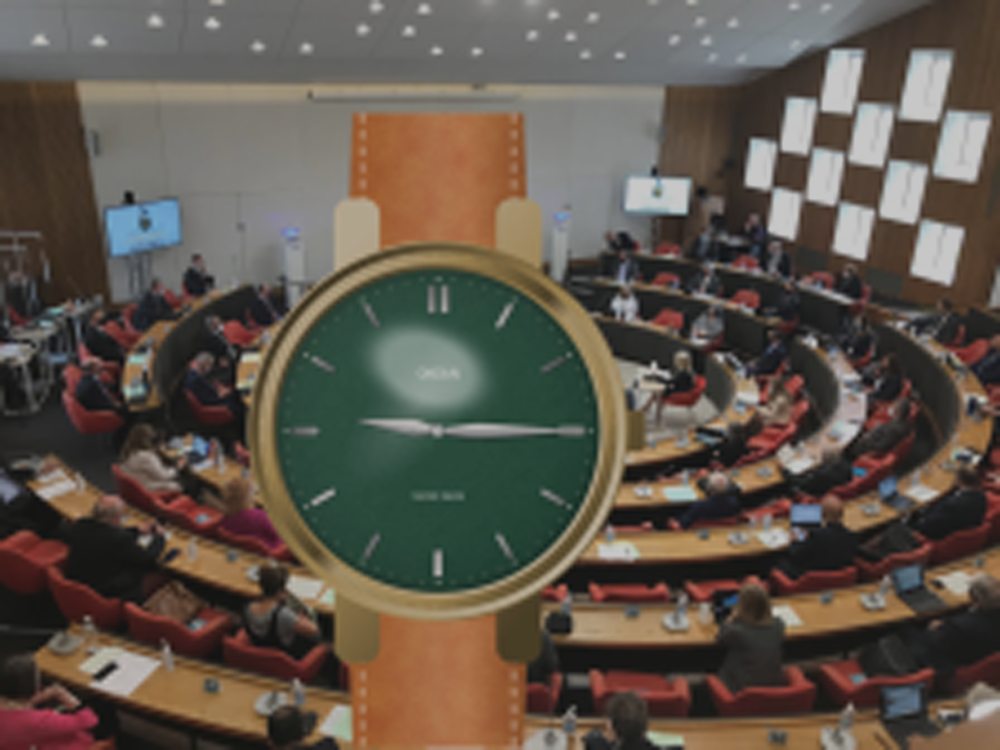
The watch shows **9:15**
